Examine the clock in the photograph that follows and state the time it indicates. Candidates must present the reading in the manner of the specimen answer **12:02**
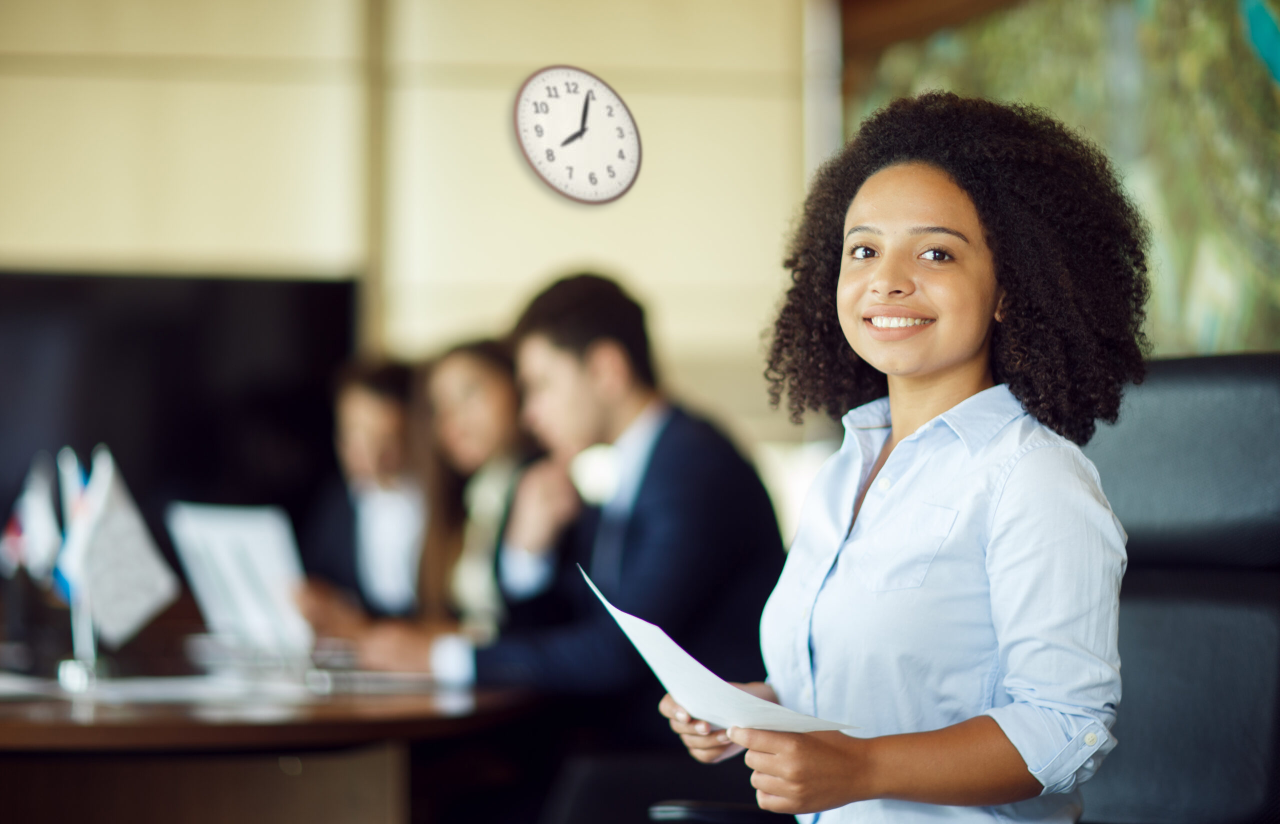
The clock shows **8:04**
